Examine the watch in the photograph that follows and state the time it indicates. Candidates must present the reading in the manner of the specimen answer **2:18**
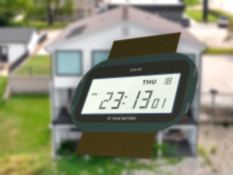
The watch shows **23:13**
